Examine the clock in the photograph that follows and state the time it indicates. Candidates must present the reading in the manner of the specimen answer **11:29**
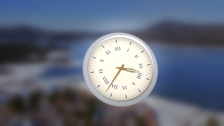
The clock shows **3:37**
